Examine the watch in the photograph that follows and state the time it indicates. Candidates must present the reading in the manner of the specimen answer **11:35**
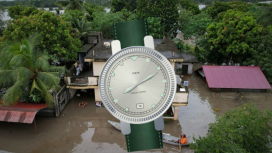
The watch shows **8:11**
